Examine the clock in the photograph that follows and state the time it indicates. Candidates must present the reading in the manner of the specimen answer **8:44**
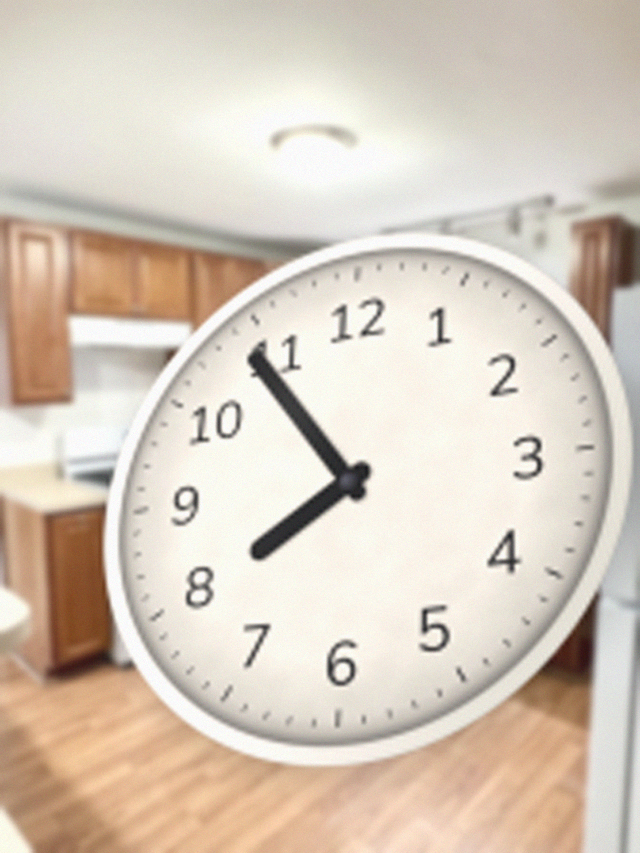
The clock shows **7:54**
